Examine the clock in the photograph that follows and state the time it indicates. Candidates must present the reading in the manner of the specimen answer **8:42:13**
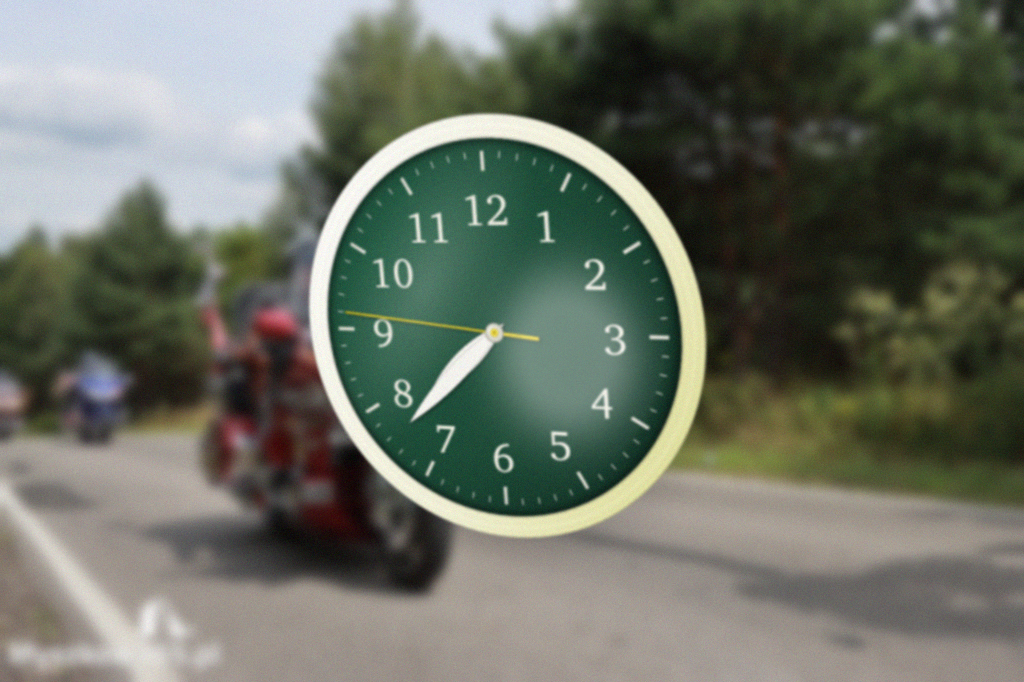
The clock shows **7:37:46**
